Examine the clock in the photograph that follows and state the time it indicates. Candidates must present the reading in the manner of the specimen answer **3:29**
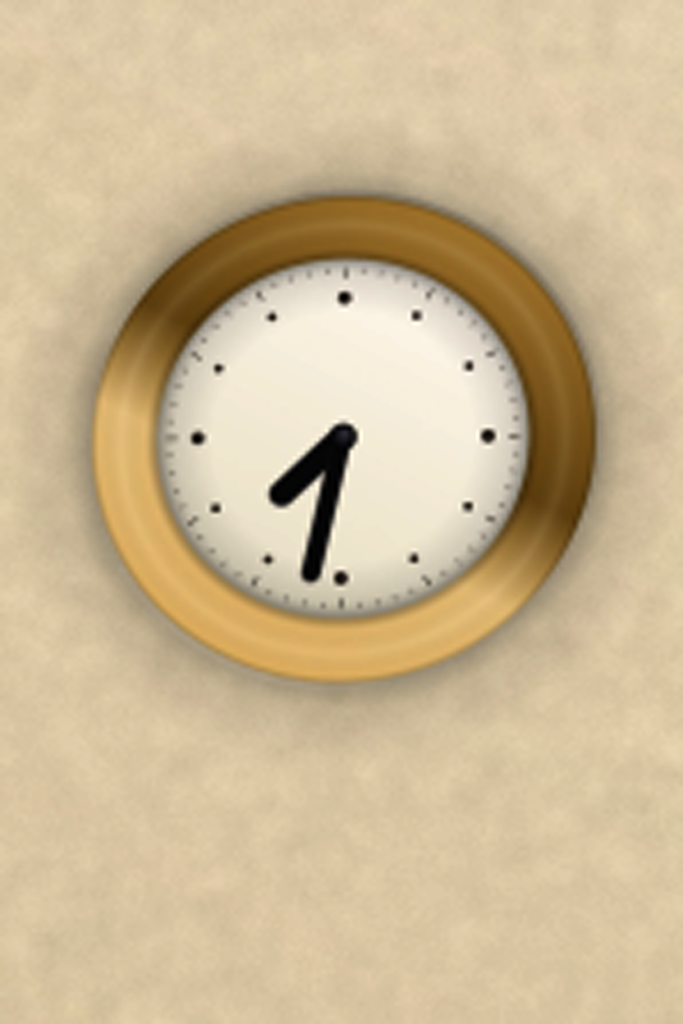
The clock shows **7:32**
